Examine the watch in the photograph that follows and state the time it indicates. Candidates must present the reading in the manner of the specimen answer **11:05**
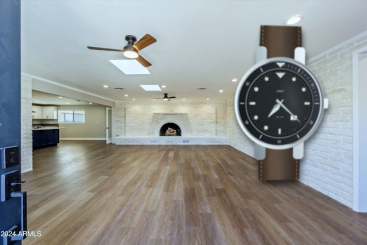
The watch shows **7:22**
